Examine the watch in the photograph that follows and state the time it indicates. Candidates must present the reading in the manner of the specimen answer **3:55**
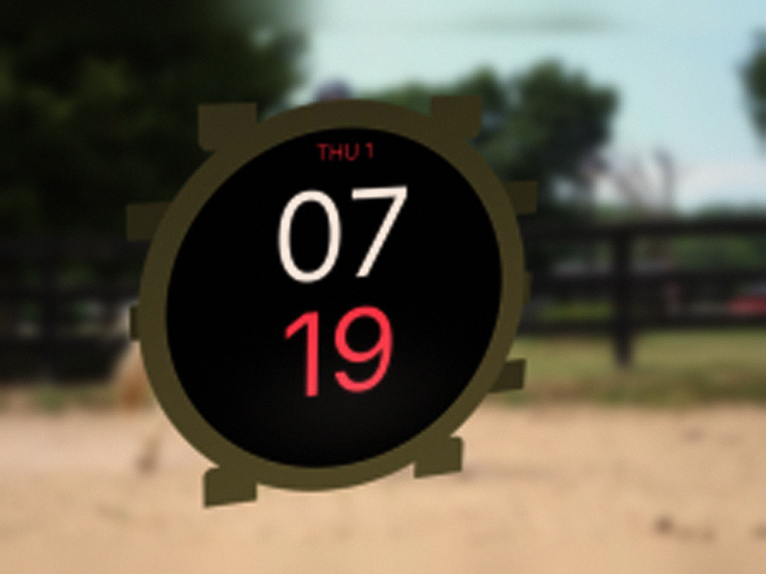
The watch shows **7:19**
